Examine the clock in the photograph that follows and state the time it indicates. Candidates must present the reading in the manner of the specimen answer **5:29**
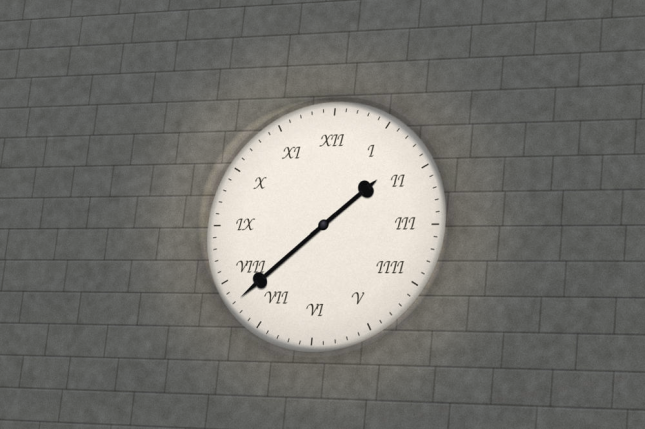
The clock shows **1:38**
